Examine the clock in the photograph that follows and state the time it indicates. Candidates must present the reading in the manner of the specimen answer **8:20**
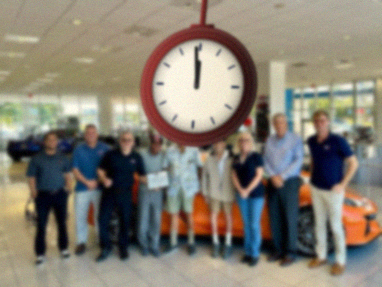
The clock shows **11:59**
